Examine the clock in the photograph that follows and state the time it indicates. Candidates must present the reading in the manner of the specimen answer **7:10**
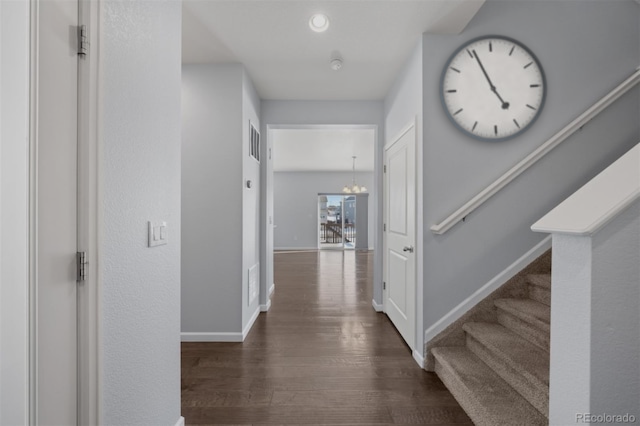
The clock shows **4:56**
